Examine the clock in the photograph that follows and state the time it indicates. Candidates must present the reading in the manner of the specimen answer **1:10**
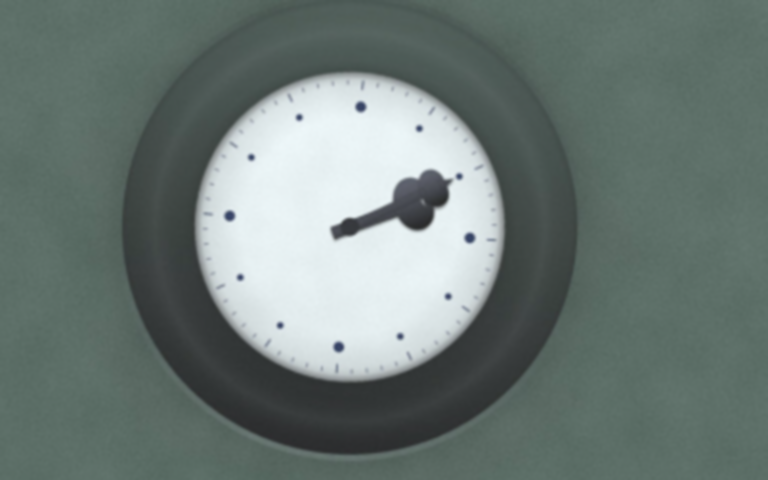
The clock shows **2:10**
